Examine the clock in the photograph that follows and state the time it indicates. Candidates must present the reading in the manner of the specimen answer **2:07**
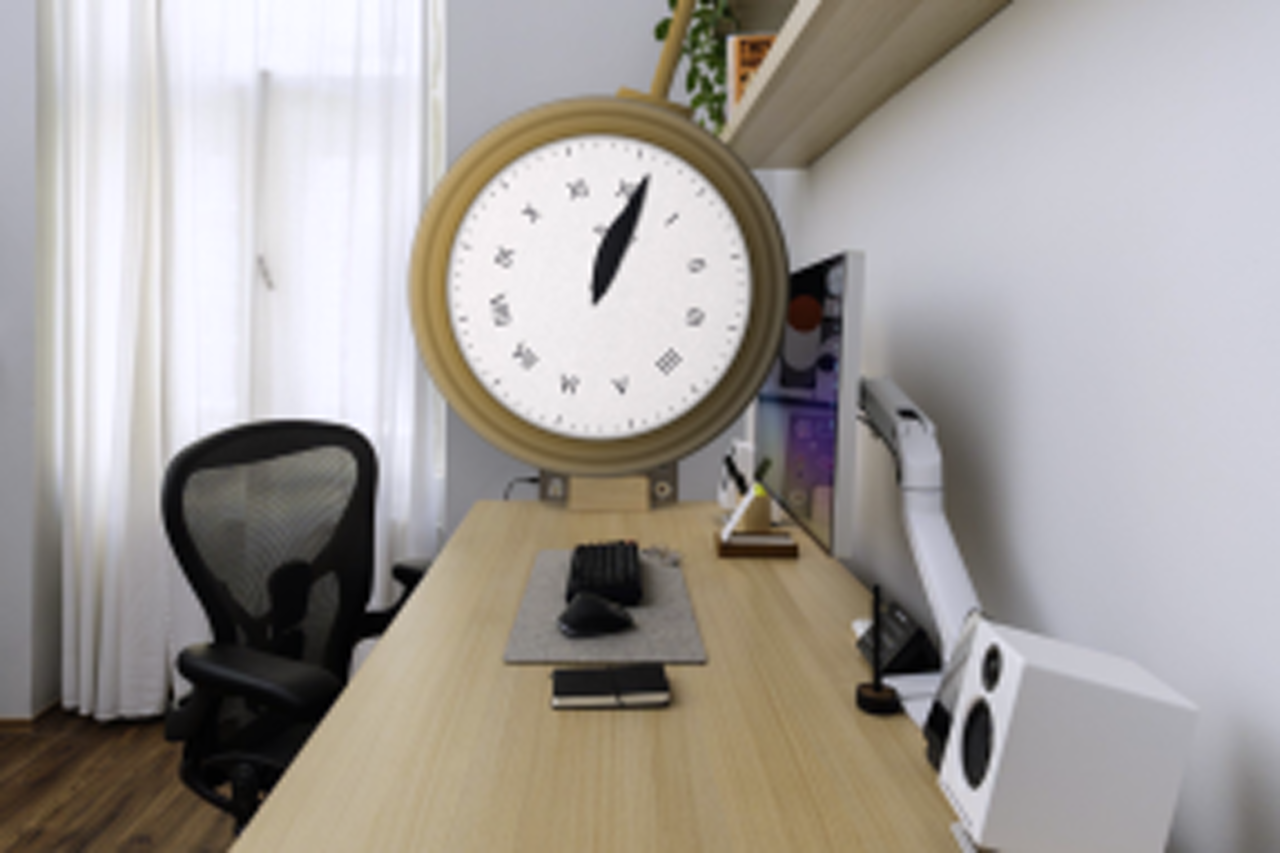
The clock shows **12:01**
